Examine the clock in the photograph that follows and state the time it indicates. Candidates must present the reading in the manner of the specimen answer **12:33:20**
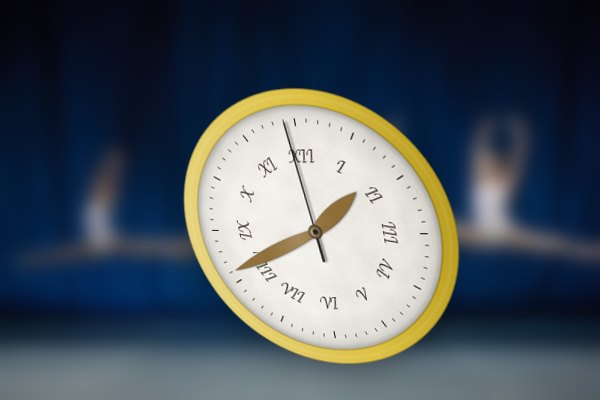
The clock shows **1:40:59**
